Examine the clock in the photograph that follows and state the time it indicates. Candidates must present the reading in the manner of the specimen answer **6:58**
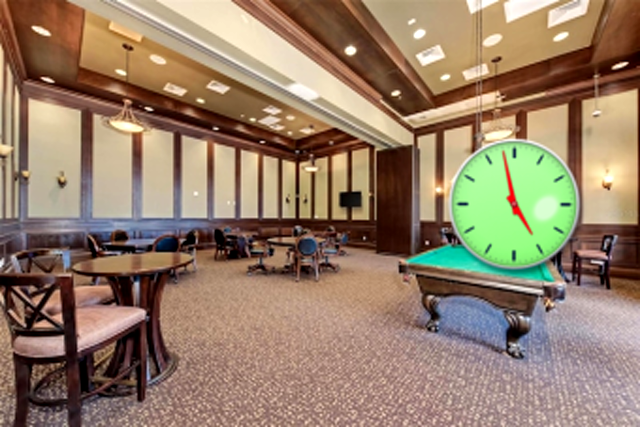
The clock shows **4:58**
